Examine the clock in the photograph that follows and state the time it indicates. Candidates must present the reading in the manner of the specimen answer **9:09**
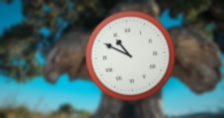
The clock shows **10:50**
